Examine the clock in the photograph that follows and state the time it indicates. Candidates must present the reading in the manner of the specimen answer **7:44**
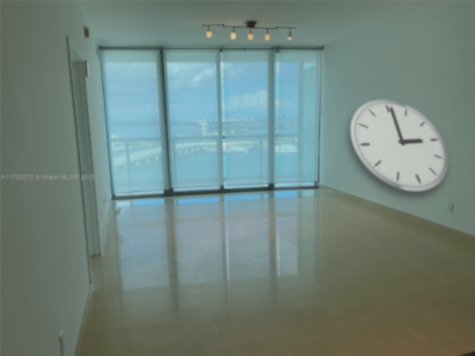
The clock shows **3:01**
